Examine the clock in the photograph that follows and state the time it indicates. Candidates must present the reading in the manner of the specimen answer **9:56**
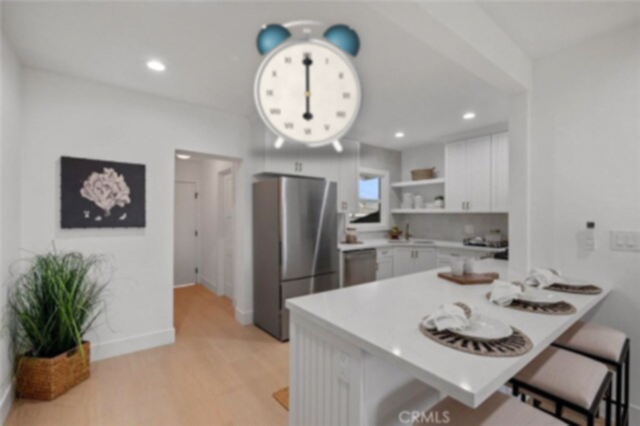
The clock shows **6:00**
